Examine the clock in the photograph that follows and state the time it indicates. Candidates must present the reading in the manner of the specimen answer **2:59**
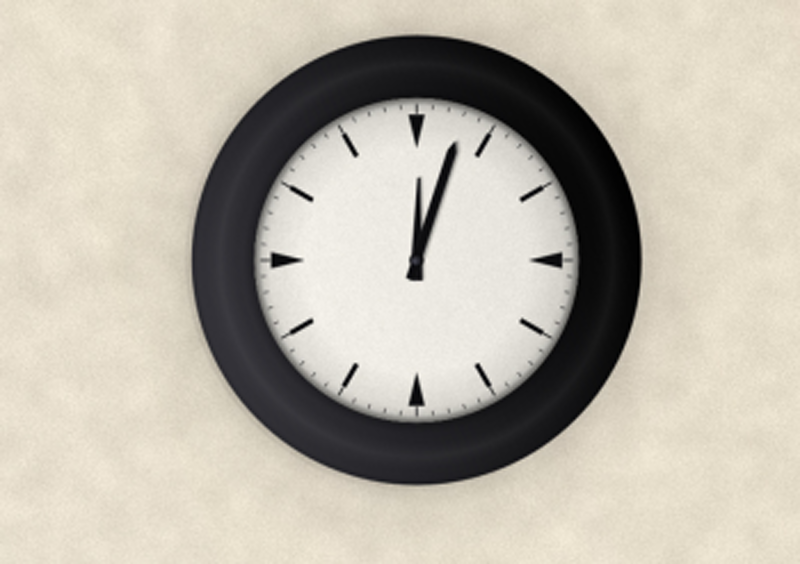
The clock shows **12:03**
